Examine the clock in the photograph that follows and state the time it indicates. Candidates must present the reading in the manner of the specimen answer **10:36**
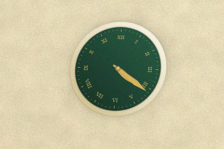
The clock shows **4:21**
